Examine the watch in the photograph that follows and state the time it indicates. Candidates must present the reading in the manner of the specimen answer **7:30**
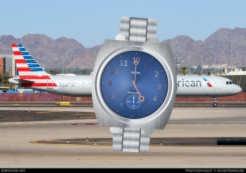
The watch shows **5:00**
